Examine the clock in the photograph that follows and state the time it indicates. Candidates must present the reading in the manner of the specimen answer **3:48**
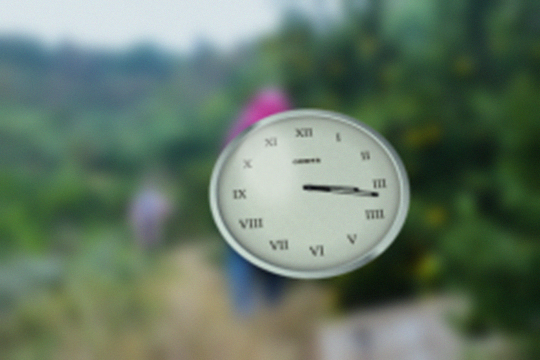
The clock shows **3:17**
